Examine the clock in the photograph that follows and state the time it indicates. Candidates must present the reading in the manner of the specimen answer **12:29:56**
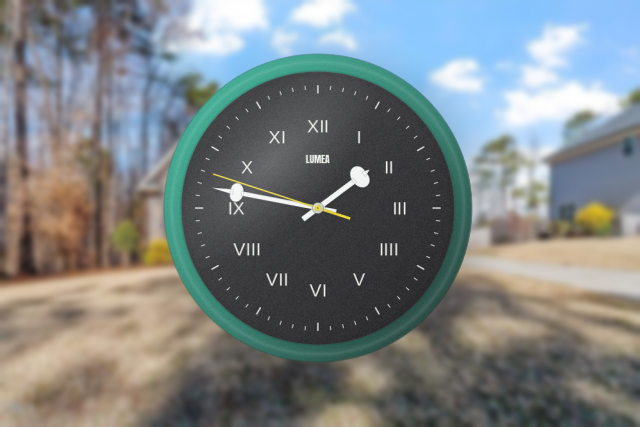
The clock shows **1:46:48**
